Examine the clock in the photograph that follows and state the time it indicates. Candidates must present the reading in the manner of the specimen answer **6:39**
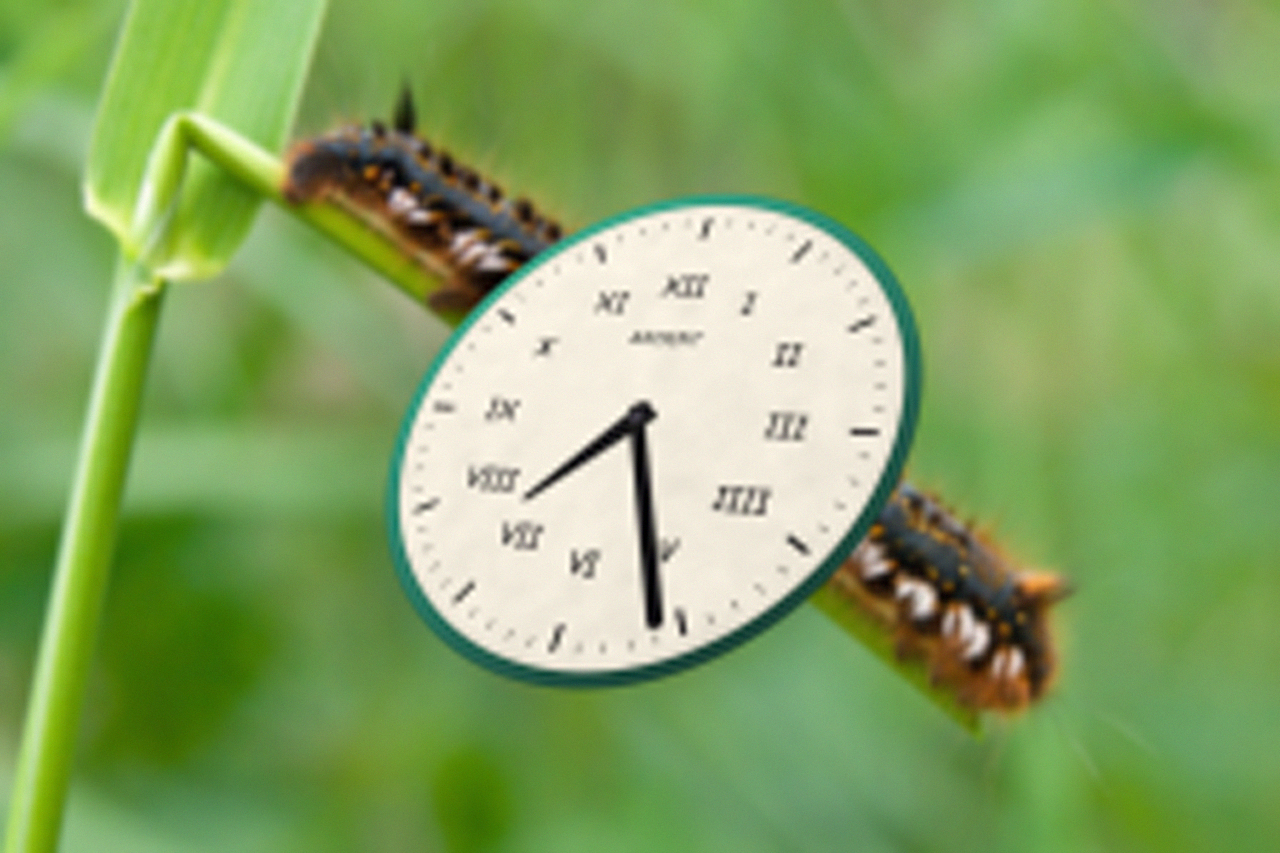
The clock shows **7:26**
